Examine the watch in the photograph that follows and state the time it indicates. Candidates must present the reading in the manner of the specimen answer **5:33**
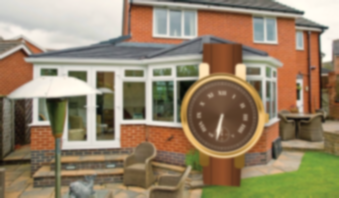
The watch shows **6:32**
